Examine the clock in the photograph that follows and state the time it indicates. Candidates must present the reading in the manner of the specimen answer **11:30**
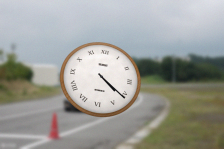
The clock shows **4:21**
